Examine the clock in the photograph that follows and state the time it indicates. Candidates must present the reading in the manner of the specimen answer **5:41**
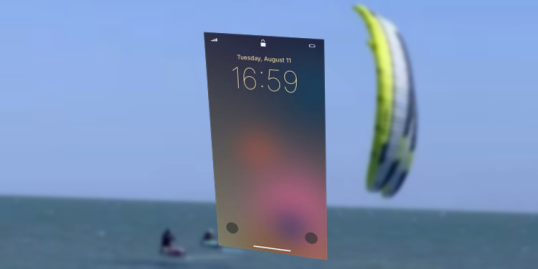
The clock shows **16:59**
